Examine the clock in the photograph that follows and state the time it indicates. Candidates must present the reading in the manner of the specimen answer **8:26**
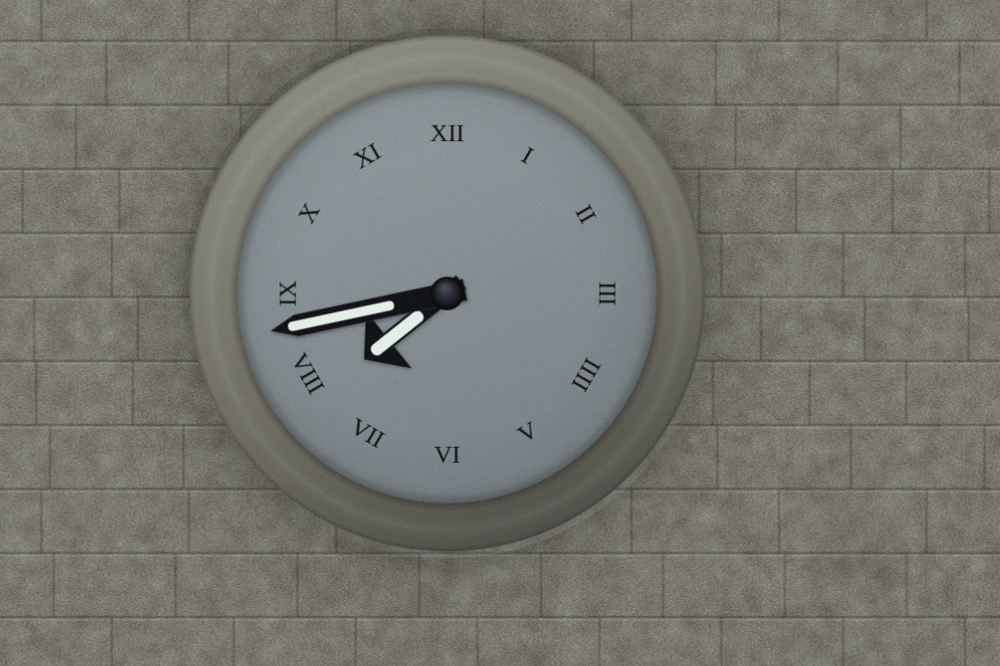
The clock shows **7:43**
